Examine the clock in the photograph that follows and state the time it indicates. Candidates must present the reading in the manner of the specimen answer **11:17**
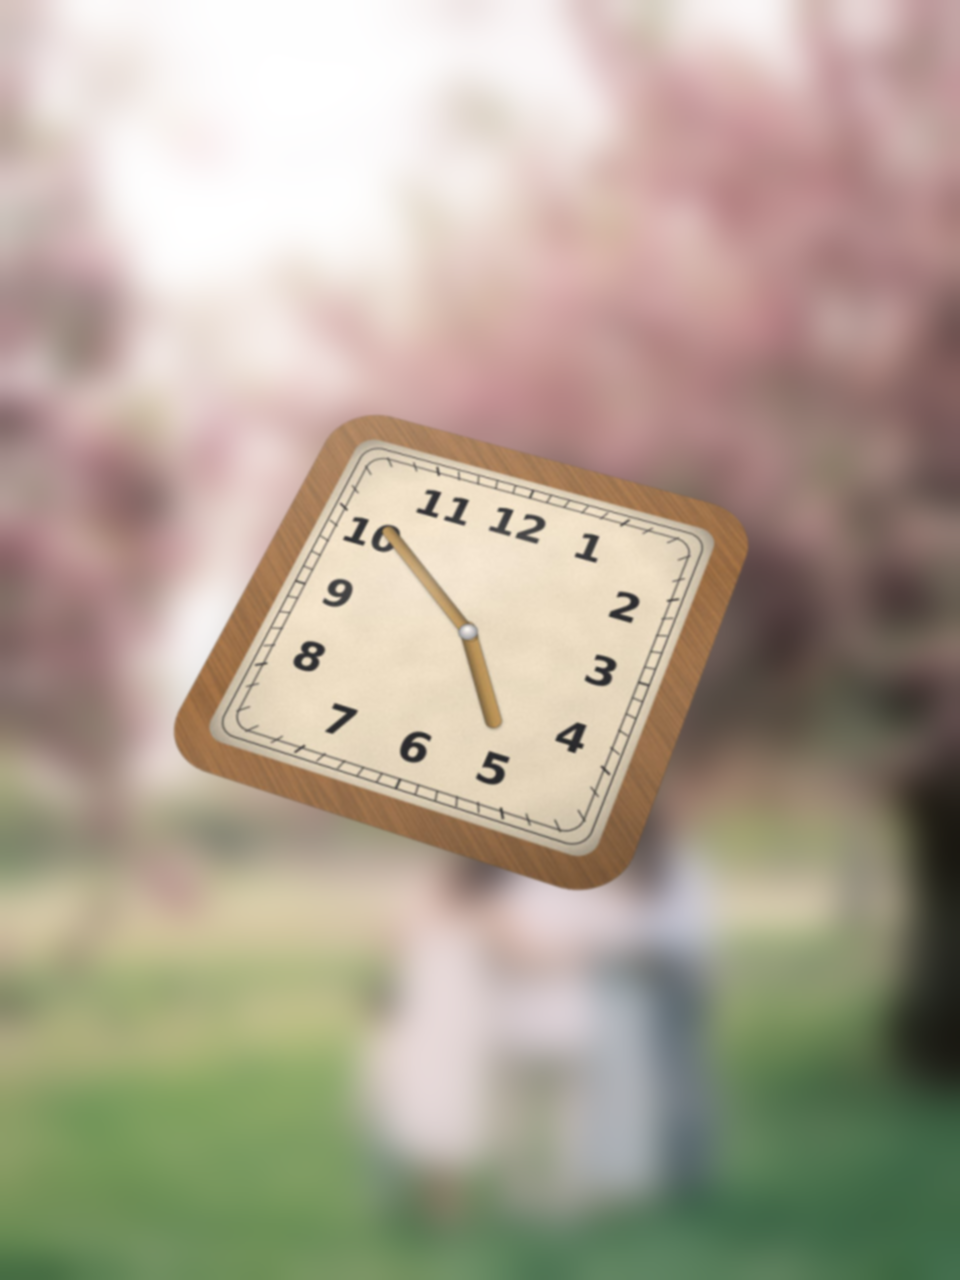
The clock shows **4:51**
